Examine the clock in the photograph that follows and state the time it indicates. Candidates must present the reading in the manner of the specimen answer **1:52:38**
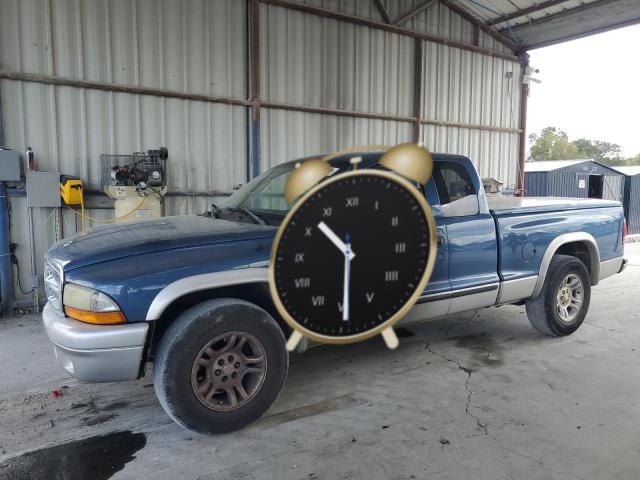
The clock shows **10:29:29**
